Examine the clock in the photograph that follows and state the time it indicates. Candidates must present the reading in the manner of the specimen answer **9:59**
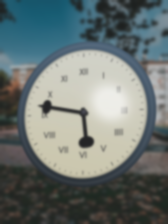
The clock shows **5:47**
